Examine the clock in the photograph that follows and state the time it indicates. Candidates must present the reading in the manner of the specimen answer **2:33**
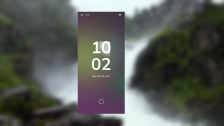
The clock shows **10:02**
